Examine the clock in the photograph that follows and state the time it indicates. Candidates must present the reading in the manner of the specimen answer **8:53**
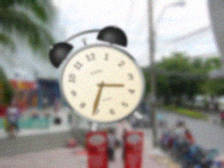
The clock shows **3:36**
